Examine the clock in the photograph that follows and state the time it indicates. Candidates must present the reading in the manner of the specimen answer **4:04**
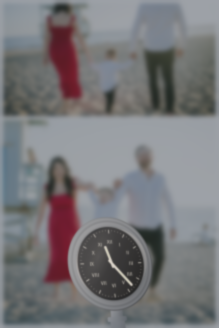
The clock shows **11:23**
